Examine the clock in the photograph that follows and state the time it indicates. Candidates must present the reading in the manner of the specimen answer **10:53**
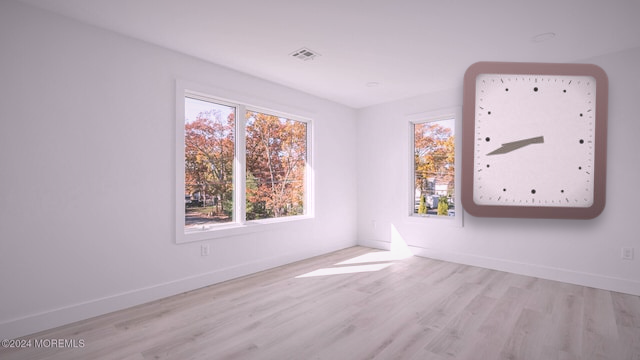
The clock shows **8:42**
